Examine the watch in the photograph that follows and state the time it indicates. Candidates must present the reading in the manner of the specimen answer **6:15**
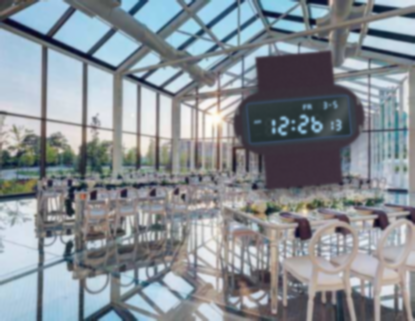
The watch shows **12:26**
